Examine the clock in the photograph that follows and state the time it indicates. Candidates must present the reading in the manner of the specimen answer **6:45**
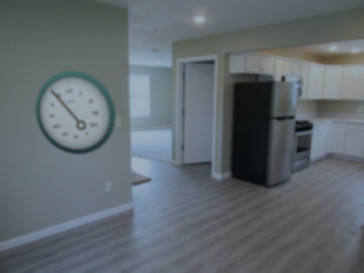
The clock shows **4:54**
